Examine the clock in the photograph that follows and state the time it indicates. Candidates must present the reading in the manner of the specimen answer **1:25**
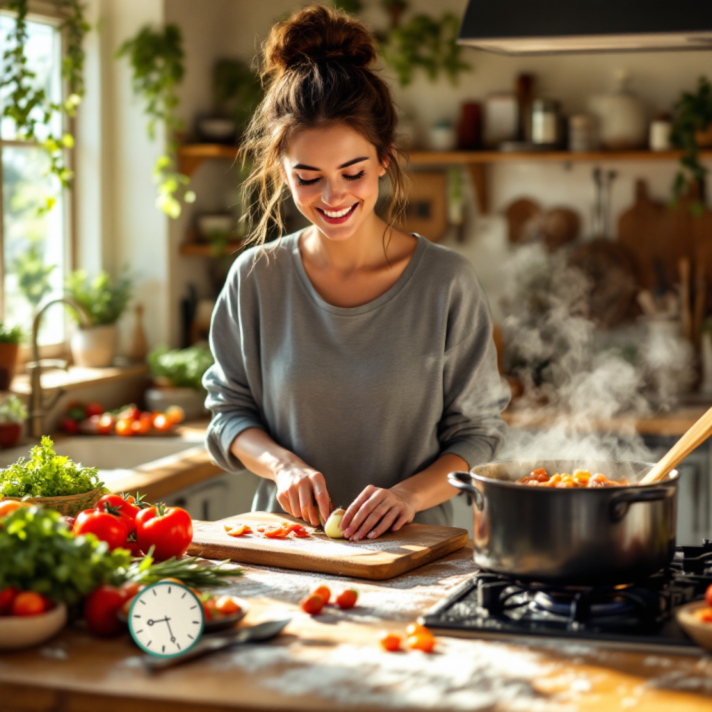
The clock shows **8:26**
